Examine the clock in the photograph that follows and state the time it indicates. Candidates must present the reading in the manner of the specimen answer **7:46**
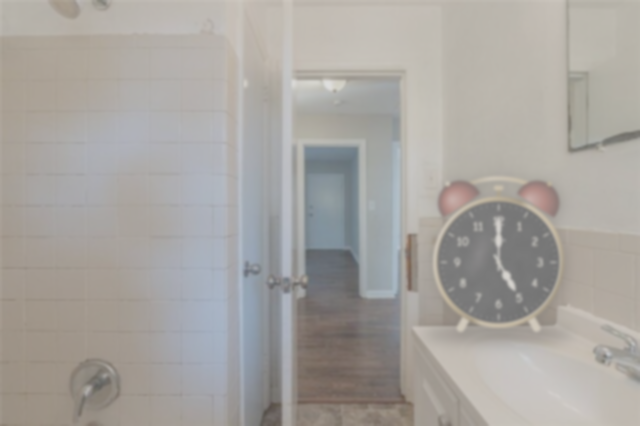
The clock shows **5:00**
